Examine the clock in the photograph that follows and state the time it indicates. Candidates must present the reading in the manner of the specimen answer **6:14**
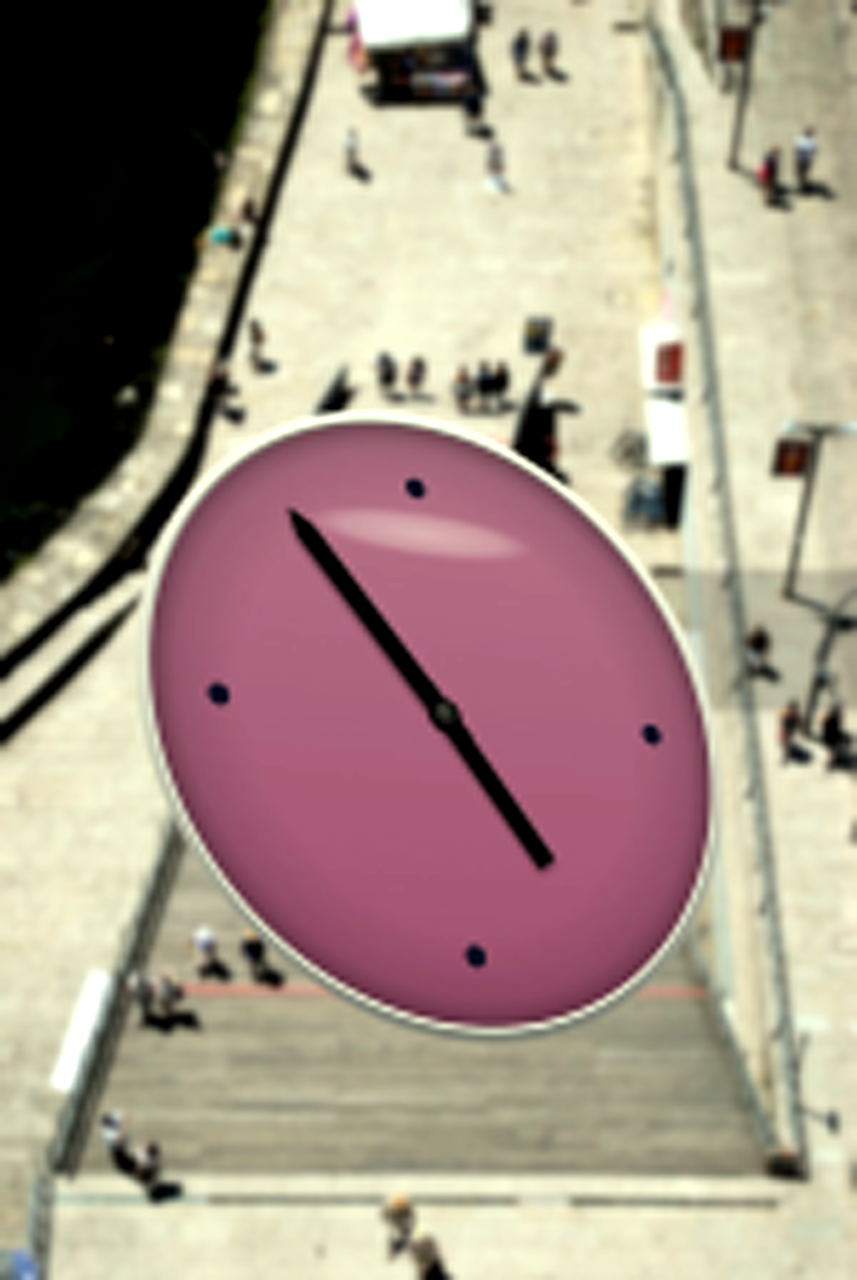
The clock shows **4:54**
